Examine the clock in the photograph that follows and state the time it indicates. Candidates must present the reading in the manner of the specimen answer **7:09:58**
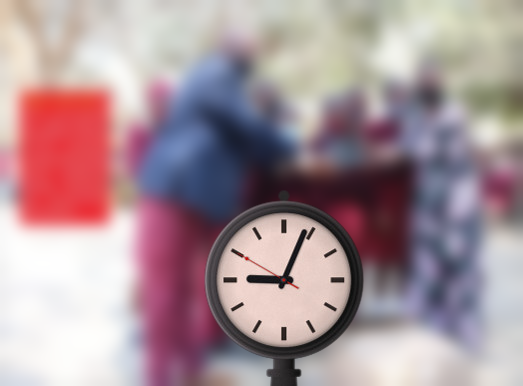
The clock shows **9:03:50**
